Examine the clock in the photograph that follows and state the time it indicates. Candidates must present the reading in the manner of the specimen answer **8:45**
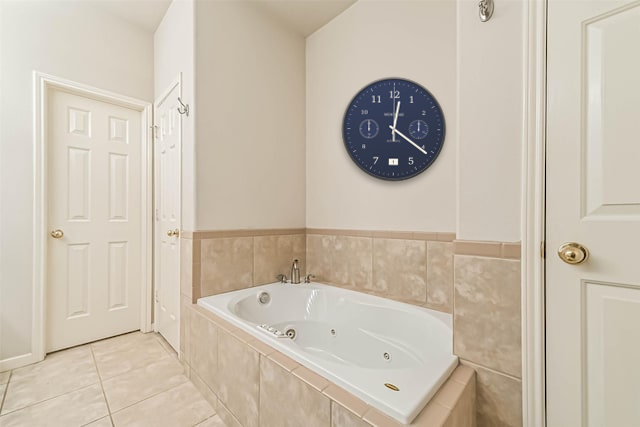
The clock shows **12:21**
